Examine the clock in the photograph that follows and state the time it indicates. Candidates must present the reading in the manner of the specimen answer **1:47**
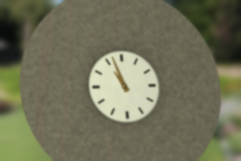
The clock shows **10:57**
